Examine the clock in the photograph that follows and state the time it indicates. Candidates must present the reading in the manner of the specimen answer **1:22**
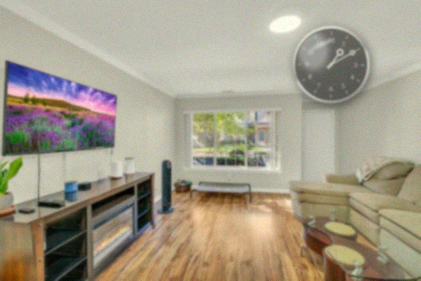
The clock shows **1:10**
